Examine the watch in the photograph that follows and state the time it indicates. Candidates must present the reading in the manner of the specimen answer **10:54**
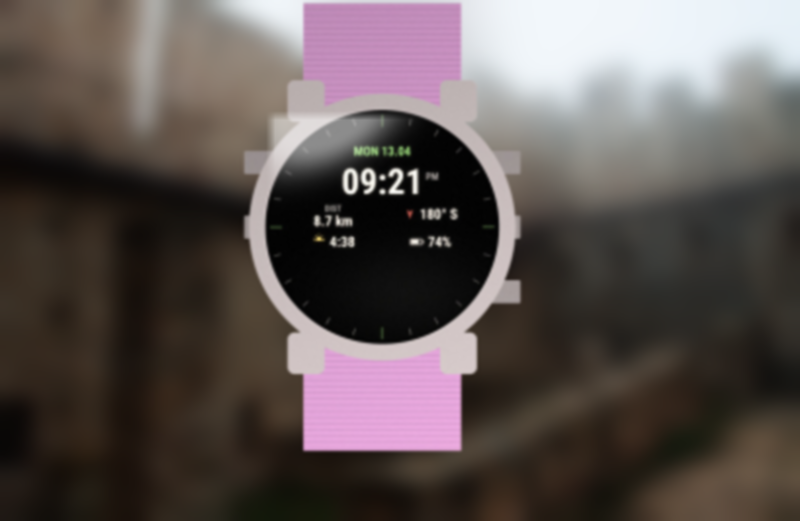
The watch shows **9:21**
